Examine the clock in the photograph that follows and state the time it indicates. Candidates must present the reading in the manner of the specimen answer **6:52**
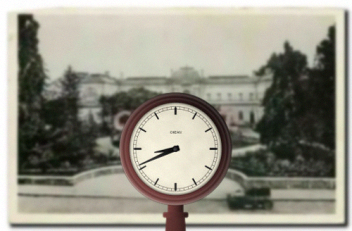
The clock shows **8:41**
